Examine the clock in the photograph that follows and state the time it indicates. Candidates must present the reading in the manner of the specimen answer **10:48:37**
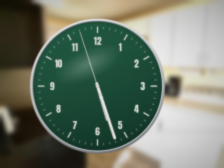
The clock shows **5:26:57**
